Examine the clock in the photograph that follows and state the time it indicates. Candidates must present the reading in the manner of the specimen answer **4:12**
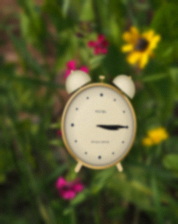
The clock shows **3:15**
